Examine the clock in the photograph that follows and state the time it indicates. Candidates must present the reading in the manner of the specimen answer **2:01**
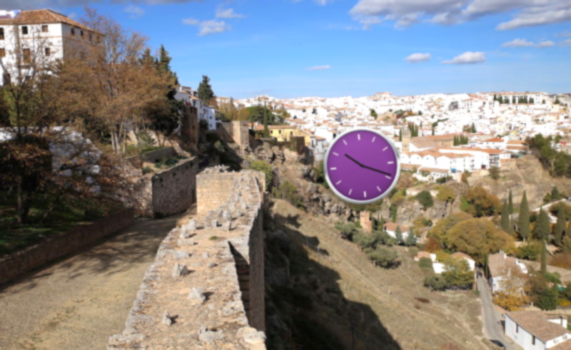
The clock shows **10:19**
